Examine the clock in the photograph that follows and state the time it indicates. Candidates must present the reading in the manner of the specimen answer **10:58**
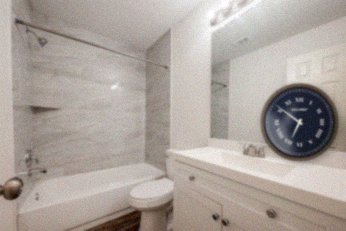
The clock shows **6:51**
